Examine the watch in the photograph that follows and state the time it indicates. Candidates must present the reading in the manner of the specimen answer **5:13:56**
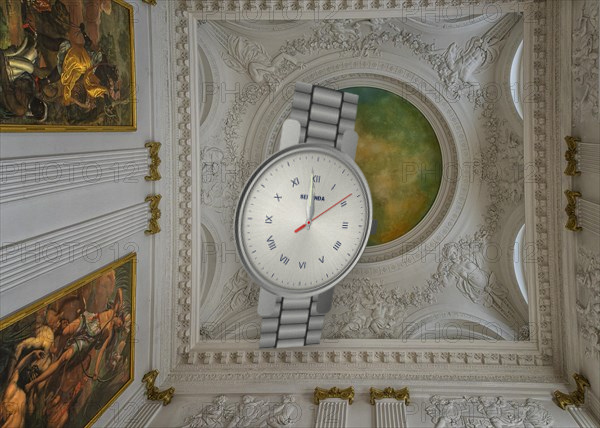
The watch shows **11:59:09**
